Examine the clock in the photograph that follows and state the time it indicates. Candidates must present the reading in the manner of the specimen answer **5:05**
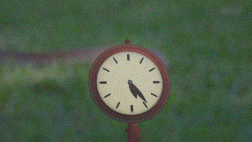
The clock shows **5:24**
